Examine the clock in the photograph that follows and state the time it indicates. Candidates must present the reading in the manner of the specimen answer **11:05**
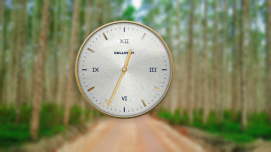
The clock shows **12:34**
